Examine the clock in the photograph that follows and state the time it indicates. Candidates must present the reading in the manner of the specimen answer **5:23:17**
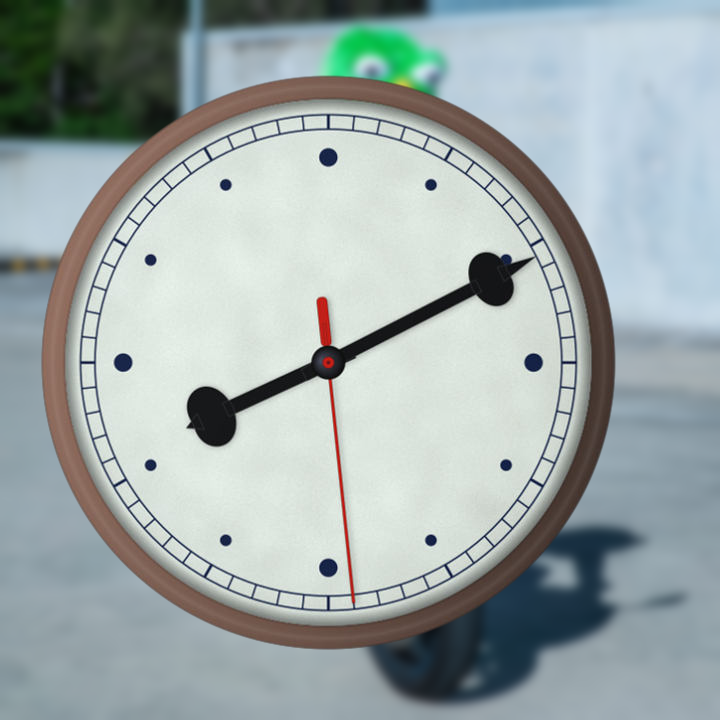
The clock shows **8:10:29**
